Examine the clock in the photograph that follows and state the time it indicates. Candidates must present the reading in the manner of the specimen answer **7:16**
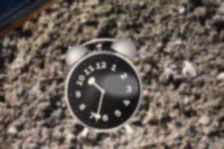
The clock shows **10:33**
